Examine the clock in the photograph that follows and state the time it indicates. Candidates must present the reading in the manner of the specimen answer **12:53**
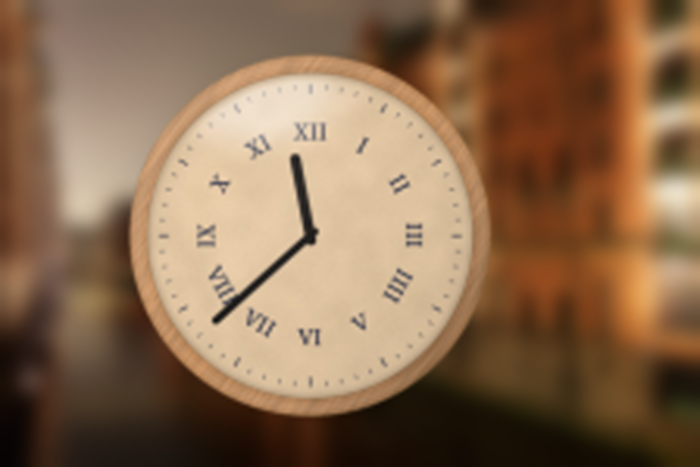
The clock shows **11:38**
